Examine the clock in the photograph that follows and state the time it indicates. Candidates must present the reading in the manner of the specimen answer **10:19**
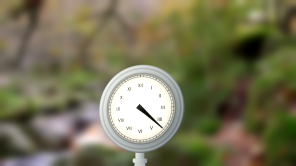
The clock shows **4:22**
